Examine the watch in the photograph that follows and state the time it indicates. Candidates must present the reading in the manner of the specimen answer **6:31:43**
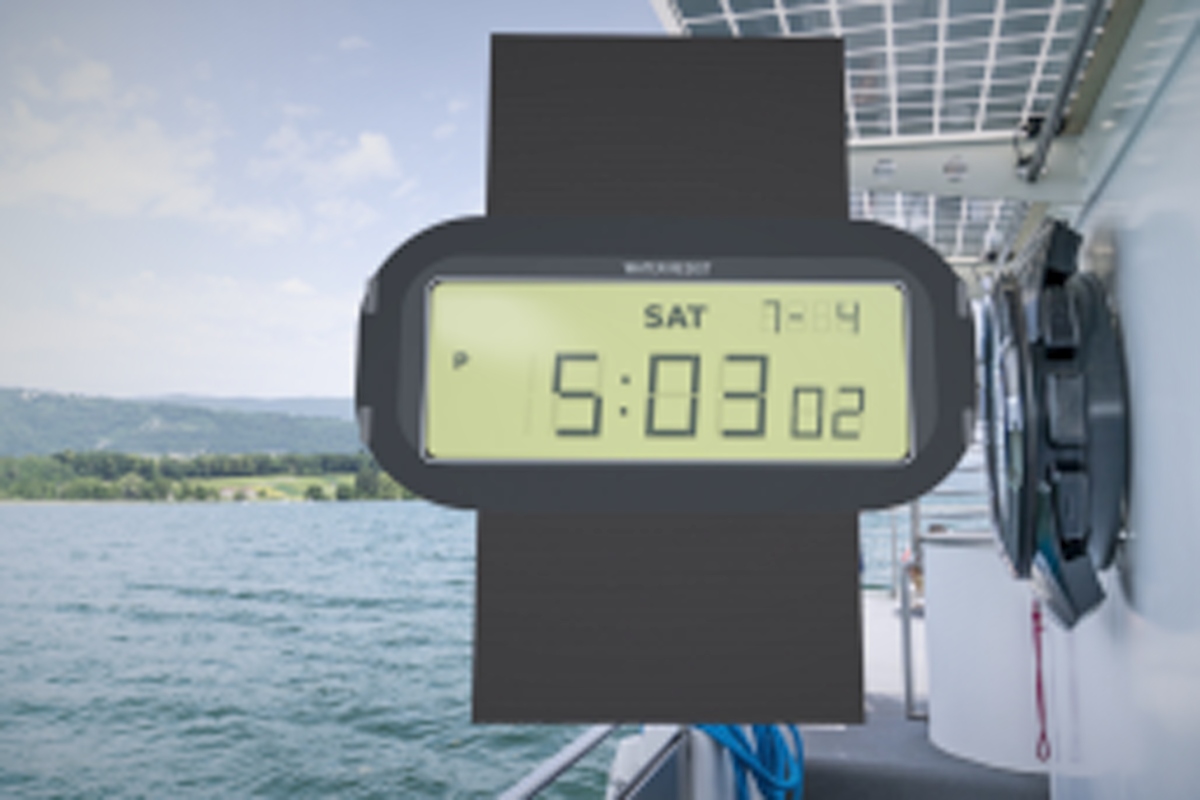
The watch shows **5:03:02**
